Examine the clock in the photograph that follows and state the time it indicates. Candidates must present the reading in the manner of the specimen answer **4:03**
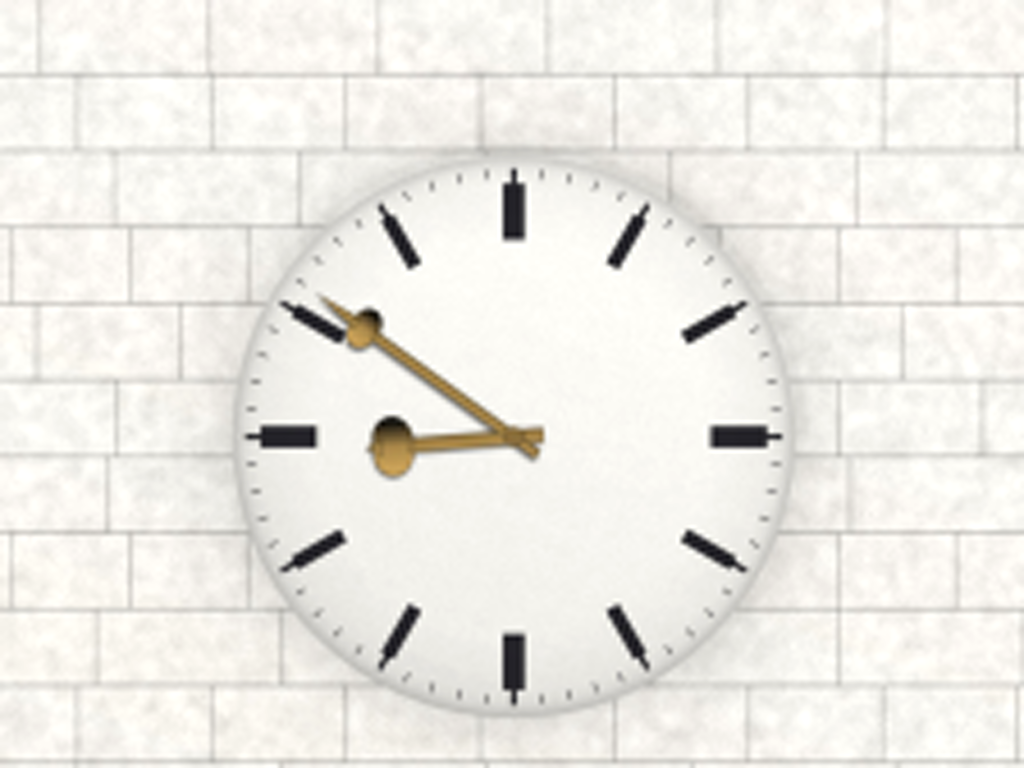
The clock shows **8:51**
